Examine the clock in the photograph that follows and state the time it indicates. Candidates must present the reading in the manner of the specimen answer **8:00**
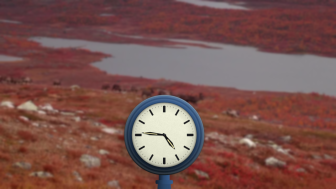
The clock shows **4:46**
